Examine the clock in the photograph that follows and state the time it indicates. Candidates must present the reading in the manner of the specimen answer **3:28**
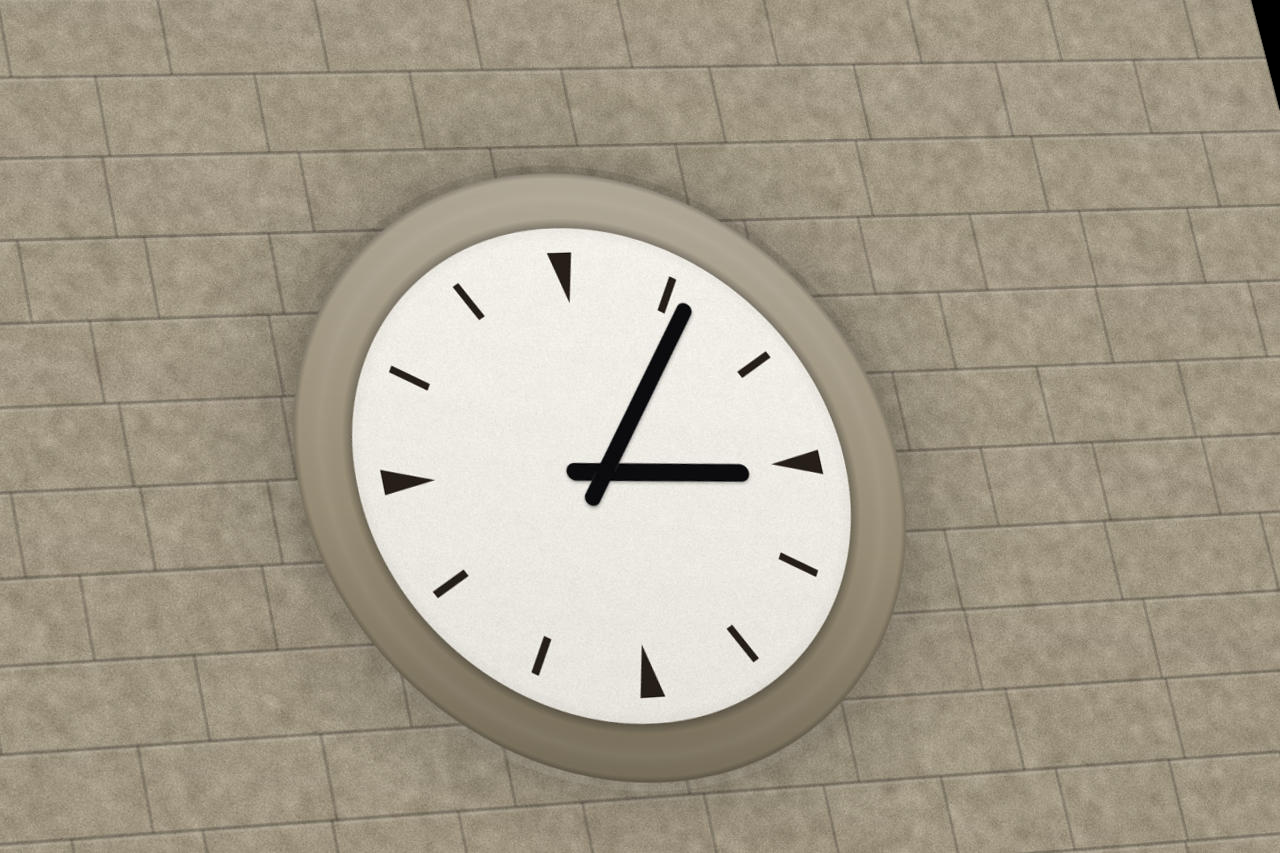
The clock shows **3:06**
